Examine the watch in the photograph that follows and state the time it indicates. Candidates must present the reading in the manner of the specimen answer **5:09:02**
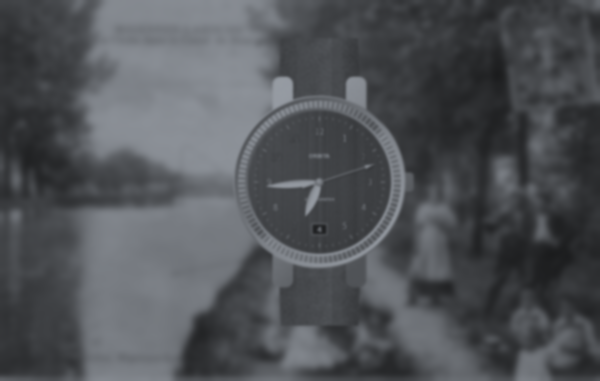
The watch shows **6:44:12**
